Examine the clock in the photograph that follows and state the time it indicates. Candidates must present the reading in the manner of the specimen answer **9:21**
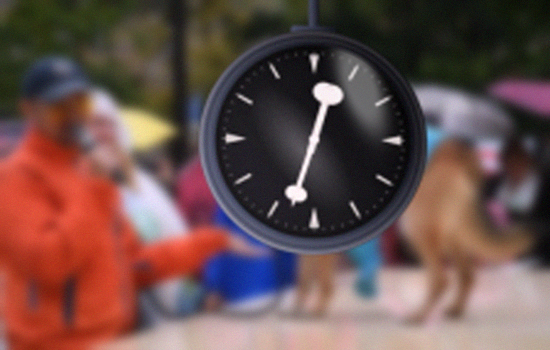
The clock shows **12:33**
